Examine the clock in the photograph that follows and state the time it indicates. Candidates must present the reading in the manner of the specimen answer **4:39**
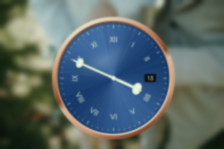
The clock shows **3:49**
